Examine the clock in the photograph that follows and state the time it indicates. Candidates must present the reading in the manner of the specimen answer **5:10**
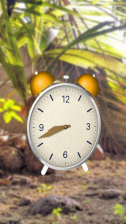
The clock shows **8:42**
